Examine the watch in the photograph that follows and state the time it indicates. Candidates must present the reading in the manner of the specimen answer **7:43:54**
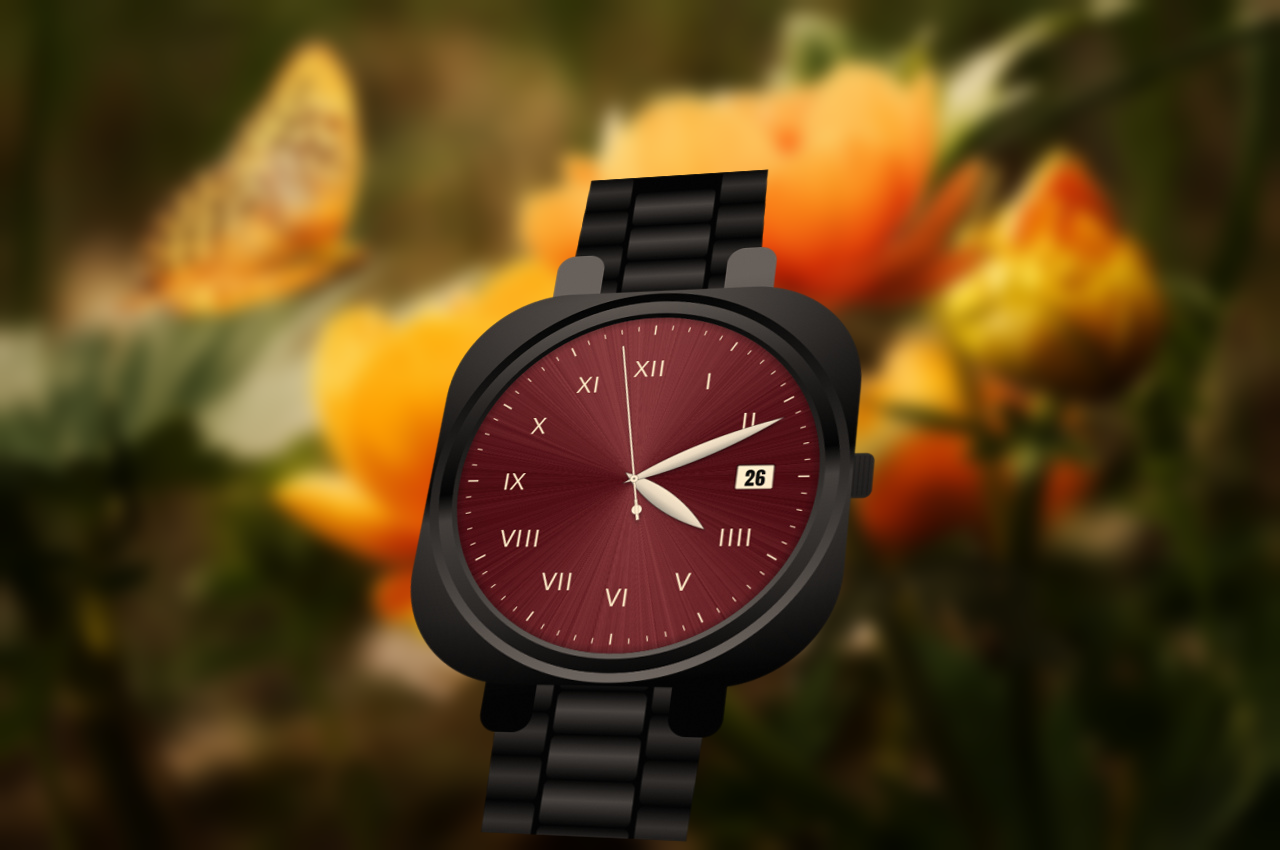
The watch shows **4:10:58**
